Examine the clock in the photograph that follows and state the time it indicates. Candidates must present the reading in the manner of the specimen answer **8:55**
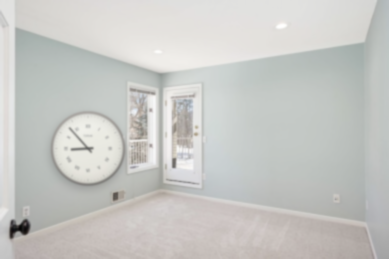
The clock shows **8:53**
